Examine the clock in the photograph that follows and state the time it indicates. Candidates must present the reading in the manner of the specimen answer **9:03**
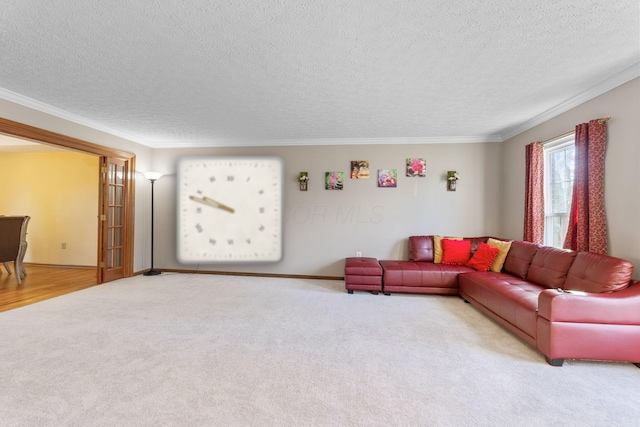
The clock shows **9:48**
